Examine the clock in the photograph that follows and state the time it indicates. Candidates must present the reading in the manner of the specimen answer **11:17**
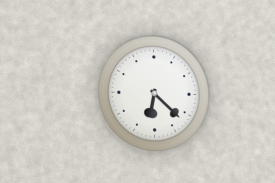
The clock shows **6:22**
